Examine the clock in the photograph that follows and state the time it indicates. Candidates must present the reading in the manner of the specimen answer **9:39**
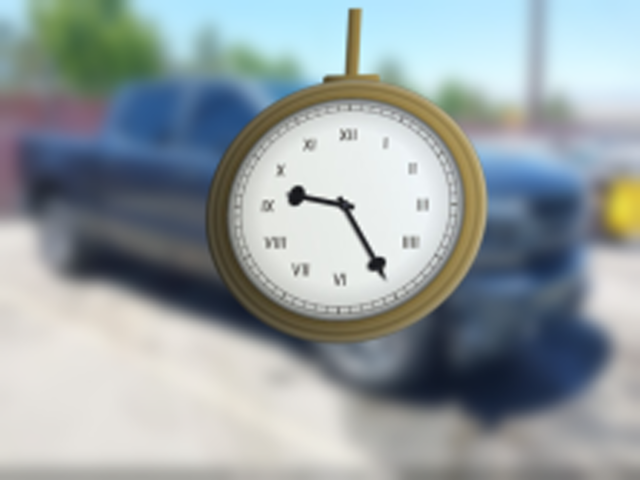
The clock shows **9:25**
